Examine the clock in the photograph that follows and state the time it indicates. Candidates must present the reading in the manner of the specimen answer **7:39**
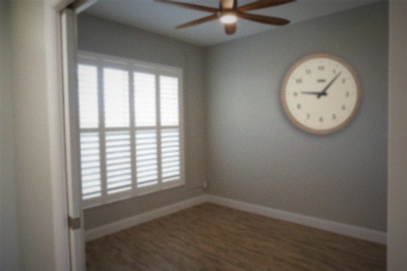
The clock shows **9:07**
